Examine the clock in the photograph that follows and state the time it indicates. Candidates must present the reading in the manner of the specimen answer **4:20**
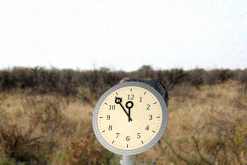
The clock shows **11:54**
